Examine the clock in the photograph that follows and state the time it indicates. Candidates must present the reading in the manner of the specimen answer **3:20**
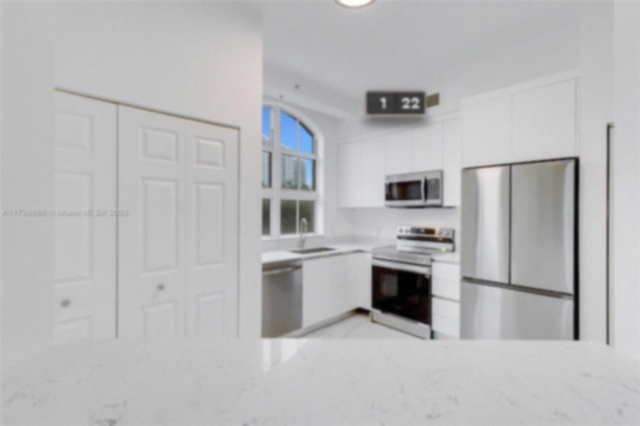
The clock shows **1:22**
